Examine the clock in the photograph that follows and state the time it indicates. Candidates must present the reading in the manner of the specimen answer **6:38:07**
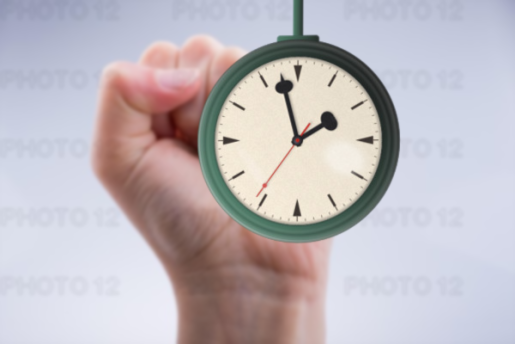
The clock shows **1:57:36**
